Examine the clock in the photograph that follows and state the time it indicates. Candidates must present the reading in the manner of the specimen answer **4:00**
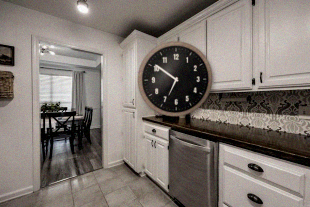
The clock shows **6:51**
